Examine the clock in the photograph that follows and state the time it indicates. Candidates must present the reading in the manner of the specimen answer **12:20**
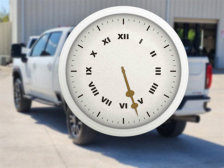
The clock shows **5:27**
